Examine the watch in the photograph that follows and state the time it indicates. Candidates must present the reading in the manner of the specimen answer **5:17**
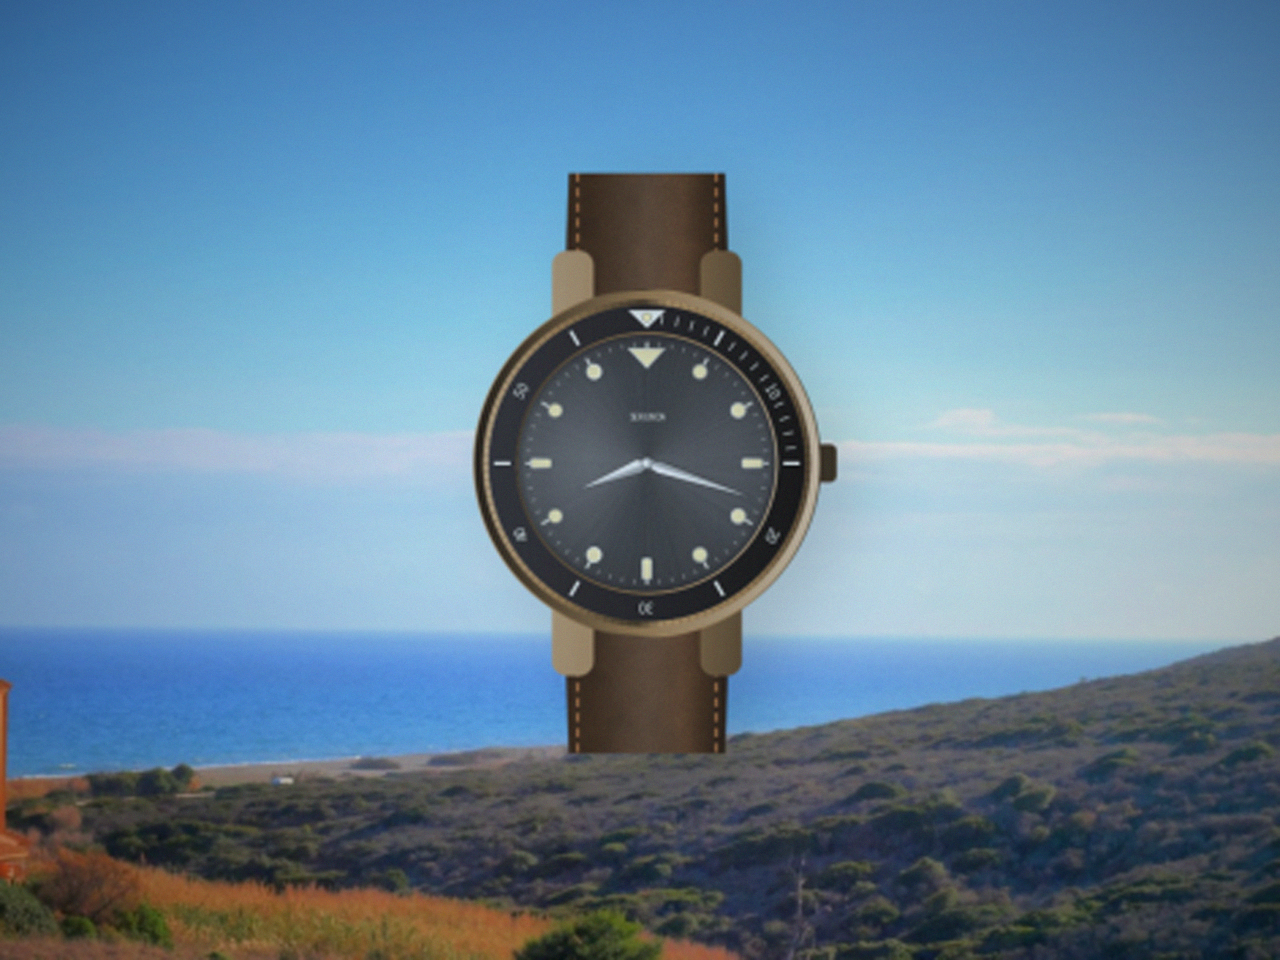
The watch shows **8:18**
